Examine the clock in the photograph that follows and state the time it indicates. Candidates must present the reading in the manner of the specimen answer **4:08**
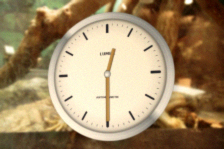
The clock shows **12:30**
